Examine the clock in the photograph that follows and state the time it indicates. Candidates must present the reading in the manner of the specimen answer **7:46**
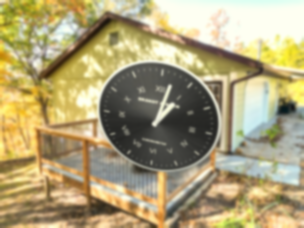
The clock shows **1:02**
